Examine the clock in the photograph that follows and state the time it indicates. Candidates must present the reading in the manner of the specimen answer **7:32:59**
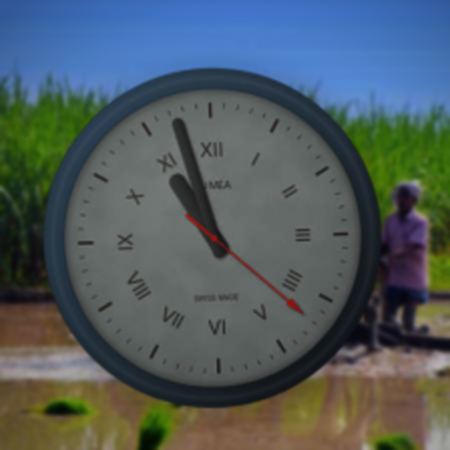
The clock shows **10:57:22**
